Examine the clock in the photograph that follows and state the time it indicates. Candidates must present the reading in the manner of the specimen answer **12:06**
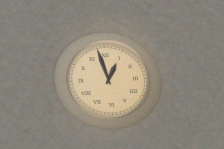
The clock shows **12:58**
